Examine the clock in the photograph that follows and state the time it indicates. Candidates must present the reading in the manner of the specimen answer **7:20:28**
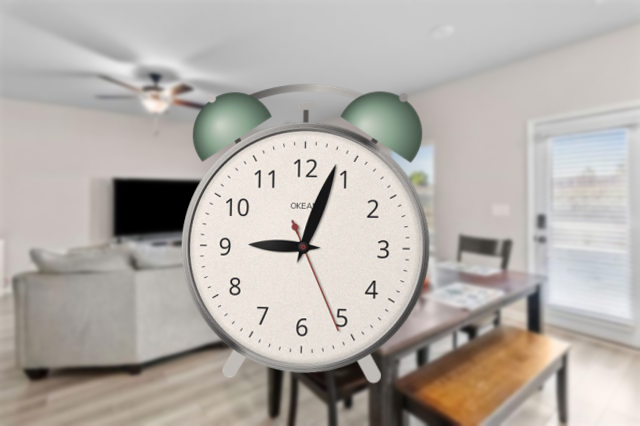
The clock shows **9:03:26**
